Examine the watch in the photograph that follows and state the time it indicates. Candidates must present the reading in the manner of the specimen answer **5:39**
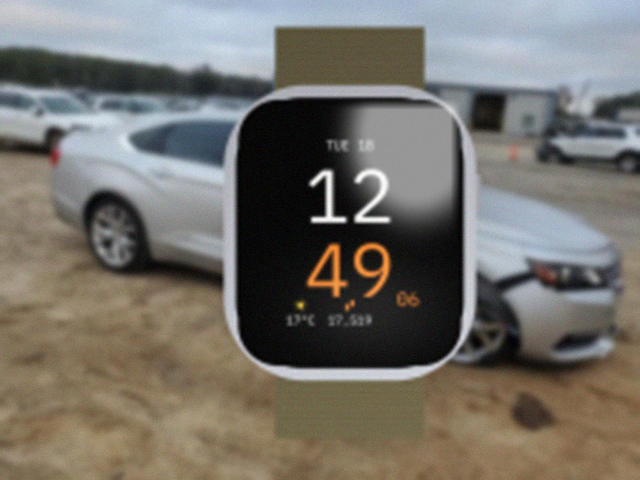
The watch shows **12:49**
